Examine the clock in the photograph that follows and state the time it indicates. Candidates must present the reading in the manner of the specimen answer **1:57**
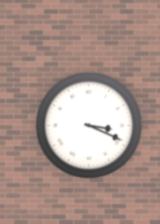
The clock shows **3:19**
